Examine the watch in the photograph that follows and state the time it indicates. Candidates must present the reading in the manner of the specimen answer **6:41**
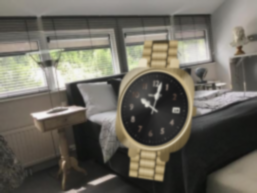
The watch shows **10:02**
